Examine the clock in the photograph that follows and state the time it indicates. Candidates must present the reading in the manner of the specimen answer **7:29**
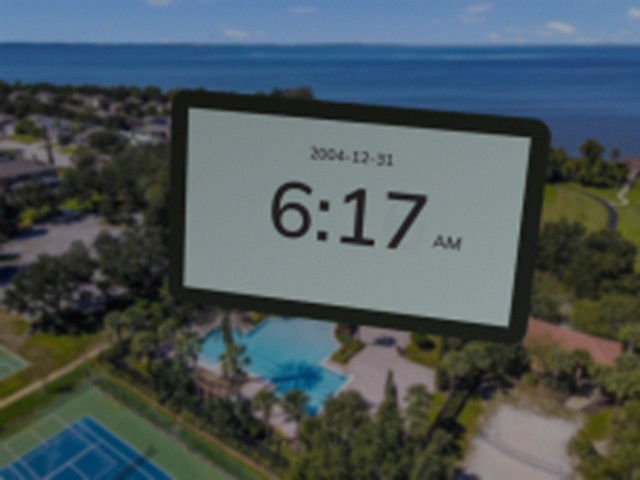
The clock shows **6:17**
